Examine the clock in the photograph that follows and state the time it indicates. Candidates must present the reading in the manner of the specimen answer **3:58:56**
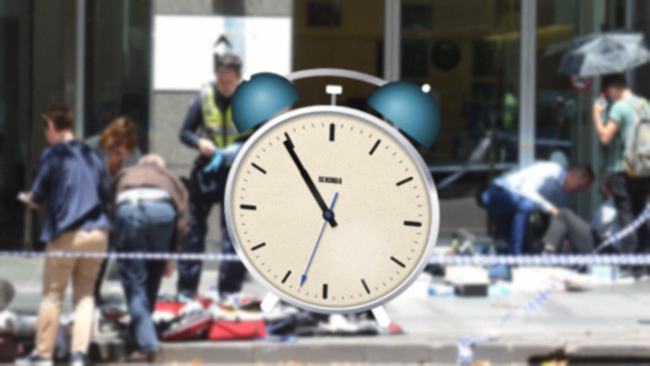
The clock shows **10:54:33**
